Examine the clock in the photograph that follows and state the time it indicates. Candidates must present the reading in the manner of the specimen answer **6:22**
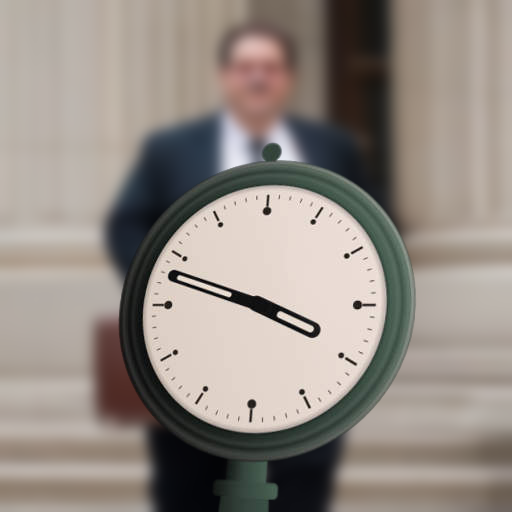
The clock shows **3:48**
